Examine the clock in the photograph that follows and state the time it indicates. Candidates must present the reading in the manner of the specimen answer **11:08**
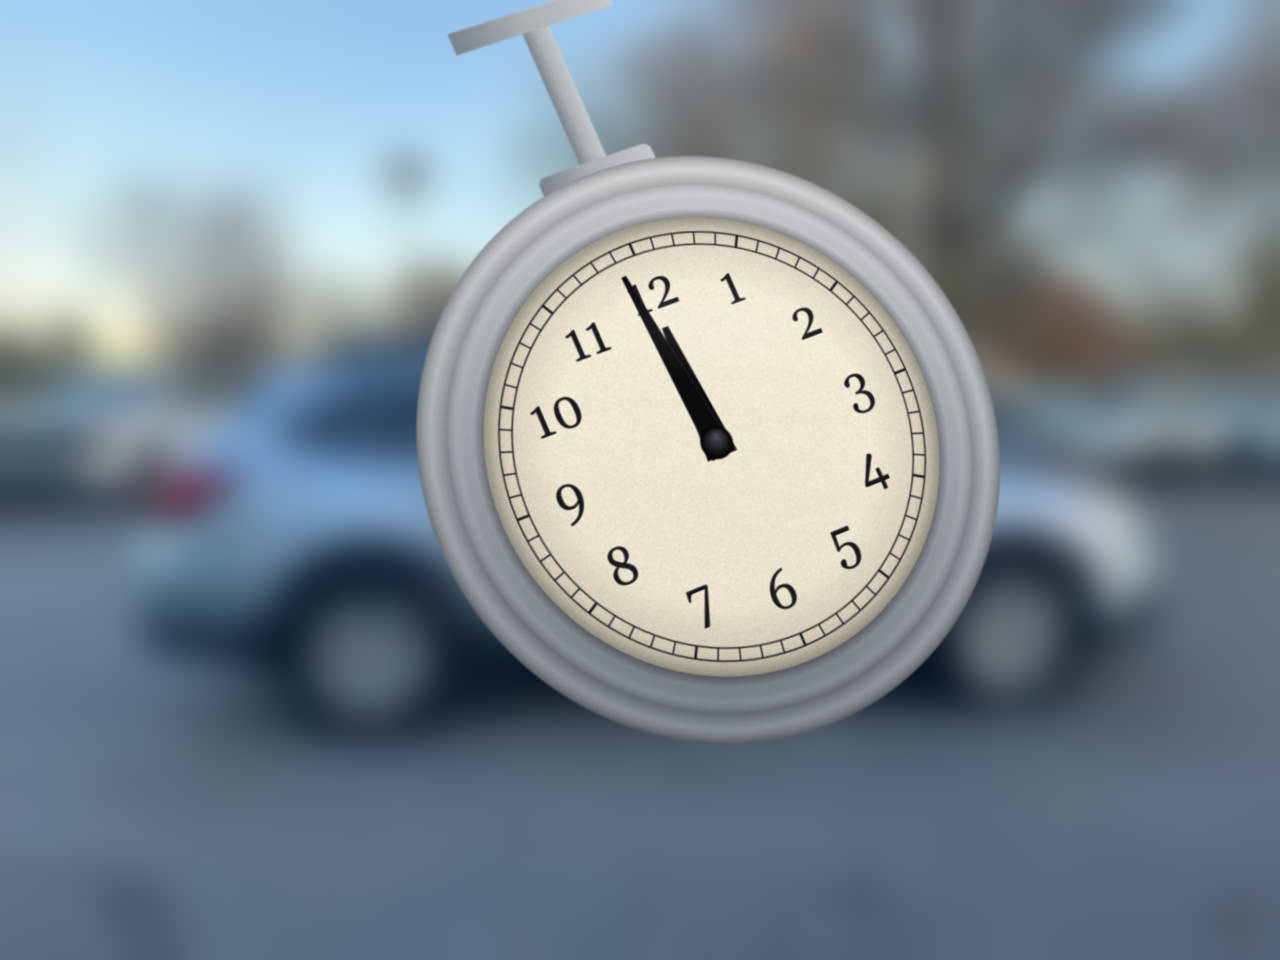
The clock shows **11:59**
